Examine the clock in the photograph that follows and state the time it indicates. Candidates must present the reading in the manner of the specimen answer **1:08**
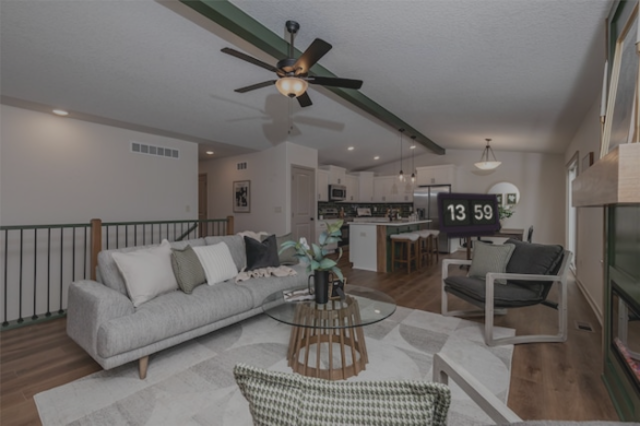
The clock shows **13:59**
